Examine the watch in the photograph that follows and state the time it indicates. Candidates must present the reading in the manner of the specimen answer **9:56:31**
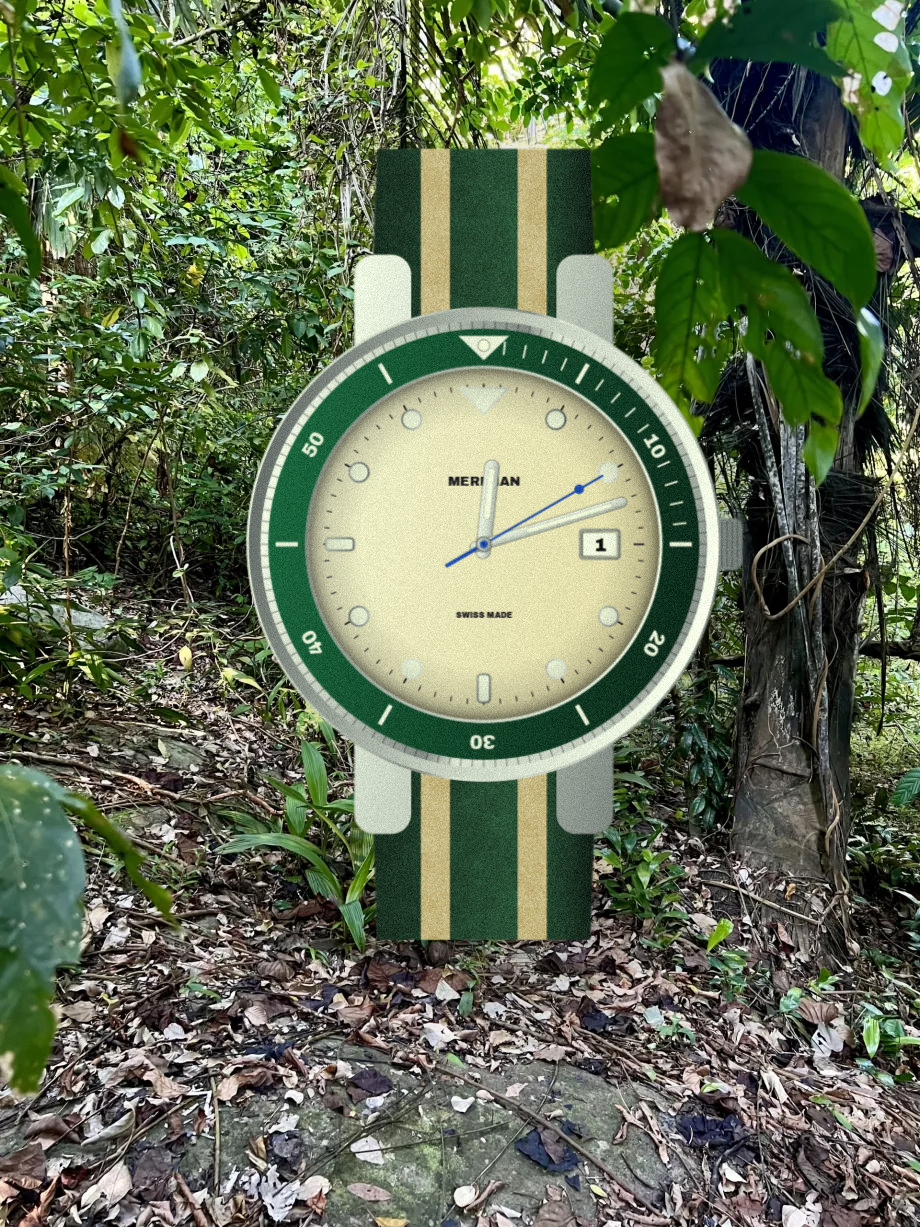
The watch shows **12:12:10**
